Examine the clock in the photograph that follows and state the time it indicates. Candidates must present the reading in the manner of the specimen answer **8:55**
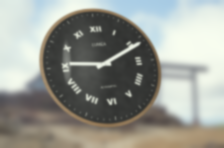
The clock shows **9:11**
